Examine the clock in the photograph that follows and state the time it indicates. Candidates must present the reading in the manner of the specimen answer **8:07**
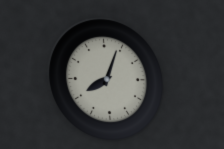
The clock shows **8:04**
